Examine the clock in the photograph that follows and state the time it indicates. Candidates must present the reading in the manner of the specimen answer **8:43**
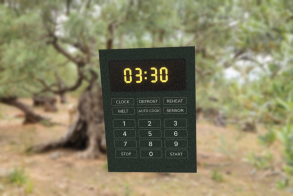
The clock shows **3:30**
